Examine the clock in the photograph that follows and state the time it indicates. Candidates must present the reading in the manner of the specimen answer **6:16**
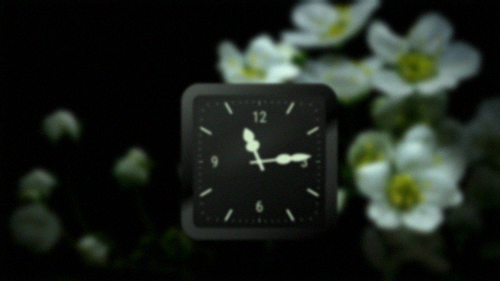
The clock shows **11:14**
